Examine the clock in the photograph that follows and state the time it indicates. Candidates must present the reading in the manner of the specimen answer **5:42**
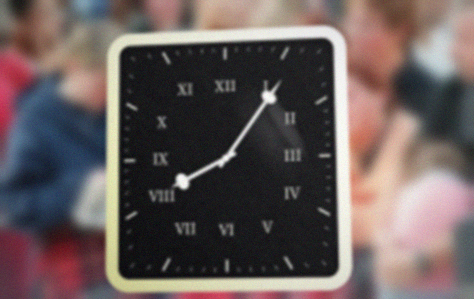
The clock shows **8:06**
